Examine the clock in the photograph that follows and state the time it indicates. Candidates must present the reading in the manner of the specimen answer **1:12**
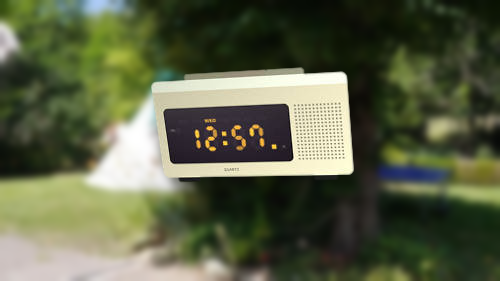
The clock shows **12:57**
